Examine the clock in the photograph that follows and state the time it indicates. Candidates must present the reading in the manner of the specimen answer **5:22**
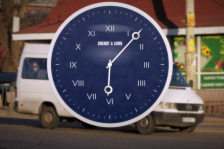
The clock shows **6:07**
